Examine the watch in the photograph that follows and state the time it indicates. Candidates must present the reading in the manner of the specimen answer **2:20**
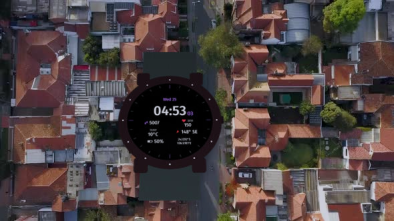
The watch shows **4:53**
